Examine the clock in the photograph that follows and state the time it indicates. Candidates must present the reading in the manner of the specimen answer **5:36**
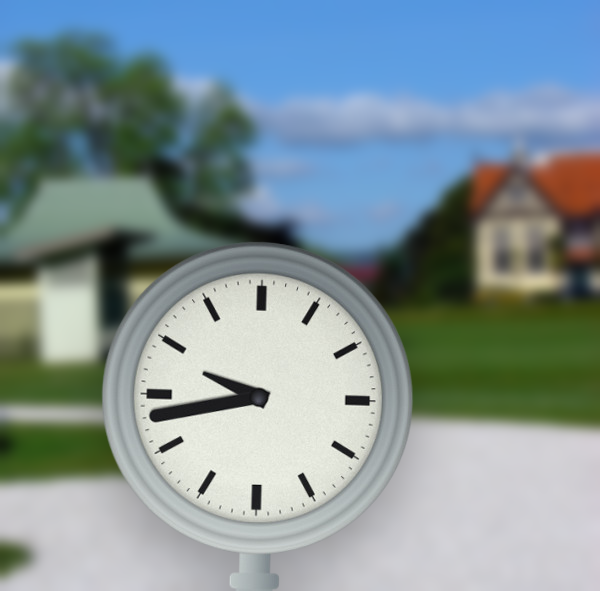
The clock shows **9:43**
